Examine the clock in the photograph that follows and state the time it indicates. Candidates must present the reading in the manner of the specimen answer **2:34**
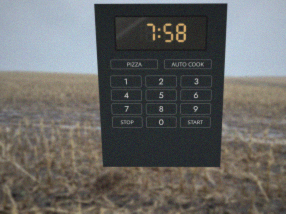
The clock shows **7:58**
